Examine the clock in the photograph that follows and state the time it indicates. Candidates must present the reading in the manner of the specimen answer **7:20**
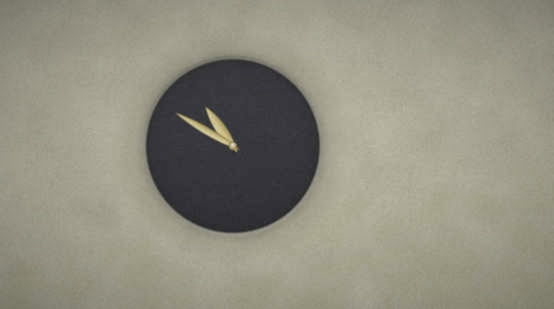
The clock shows **10:50**
